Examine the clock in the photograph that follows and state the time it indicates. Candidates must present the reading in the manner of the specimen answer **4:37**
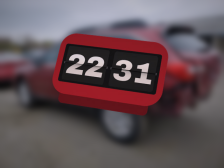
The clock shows **22:31**
